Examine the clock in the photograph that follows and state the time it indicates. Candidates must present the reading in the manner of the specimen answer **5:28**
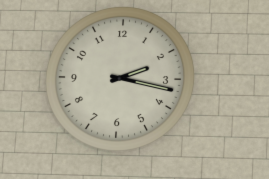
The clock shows **2:17**
